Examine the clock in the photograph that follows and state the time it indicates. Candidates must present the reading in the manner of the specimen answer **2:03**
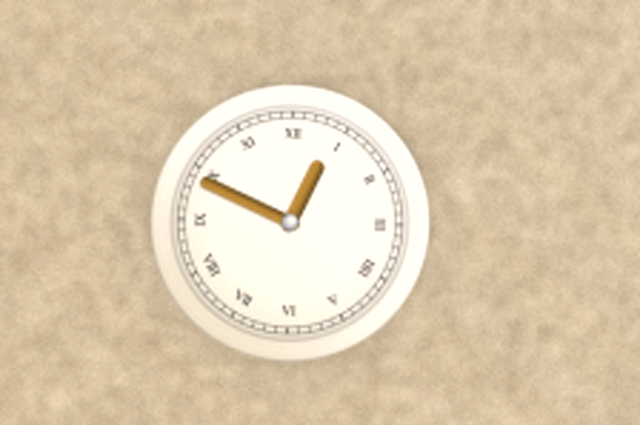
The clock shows **12:49**
